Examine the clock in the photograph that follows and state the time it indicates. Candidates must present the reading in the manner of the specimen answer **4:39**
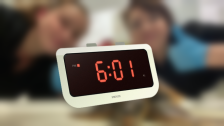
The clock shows **6:01**
